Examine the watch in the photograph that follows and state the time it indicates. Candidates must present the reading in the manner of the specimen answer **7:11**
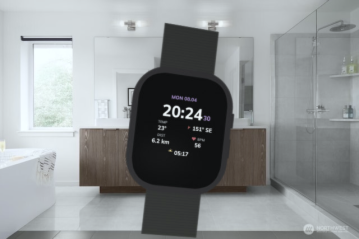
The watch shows **20:24**
